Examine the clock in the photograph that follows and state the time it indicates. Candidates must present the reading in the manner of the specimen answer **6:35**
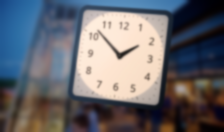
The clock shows **1:52**
